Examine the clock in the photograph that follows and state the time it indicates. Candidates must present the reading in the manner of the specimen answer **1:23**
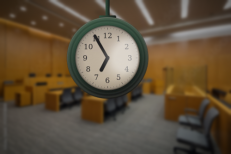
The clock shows **6:55**
